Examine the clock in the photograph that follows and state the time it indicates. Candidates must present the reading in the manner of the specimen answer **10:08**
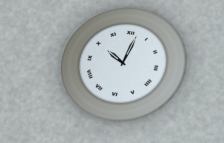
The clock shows **10:02**
